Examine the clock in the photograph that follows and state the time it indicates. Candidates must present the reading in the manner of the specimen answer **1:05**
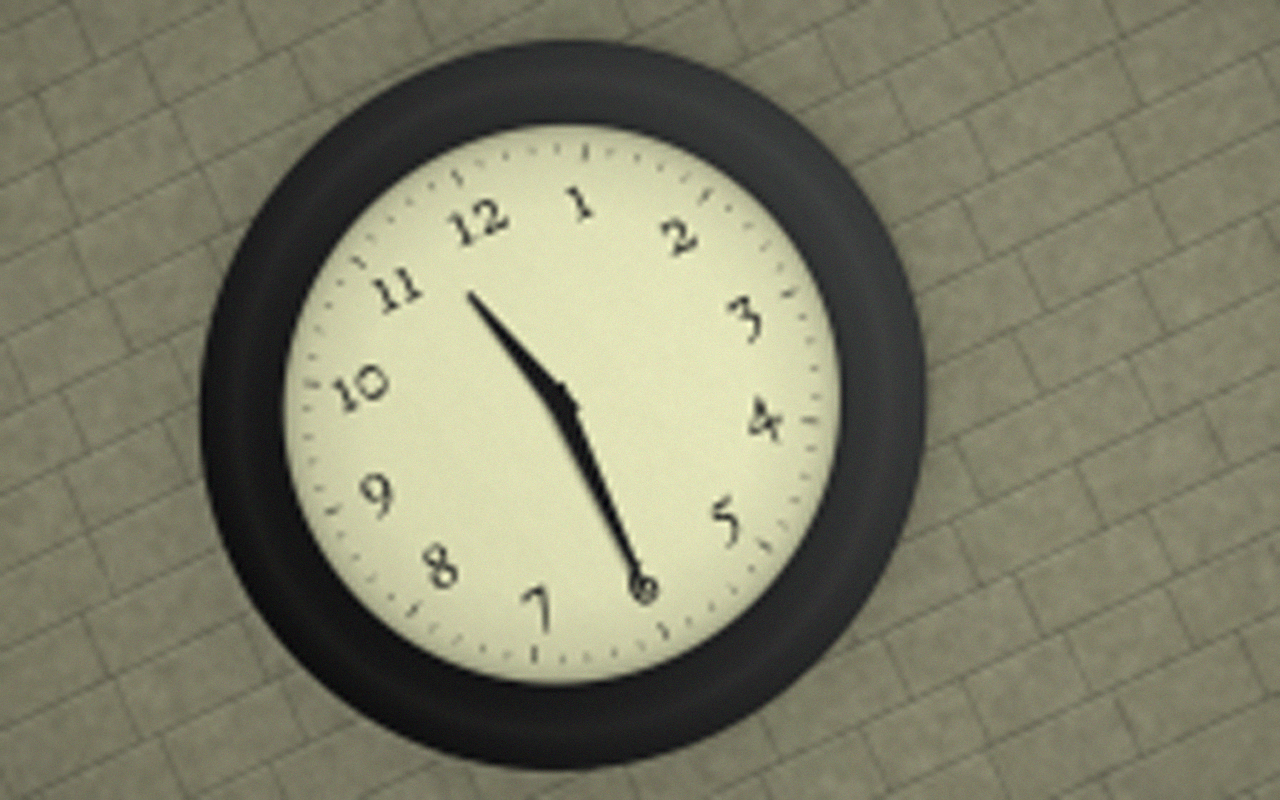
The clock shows **11:30**
